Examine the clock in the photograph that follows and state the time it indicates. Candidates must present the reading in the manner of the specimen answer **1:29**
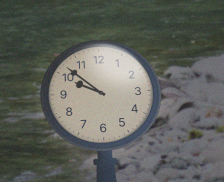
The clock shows **9:52**
